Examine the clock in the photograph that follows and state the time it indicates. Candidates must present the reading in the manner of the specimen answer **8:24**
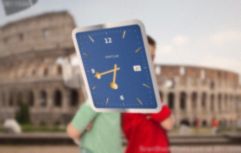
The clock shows **6:43**
